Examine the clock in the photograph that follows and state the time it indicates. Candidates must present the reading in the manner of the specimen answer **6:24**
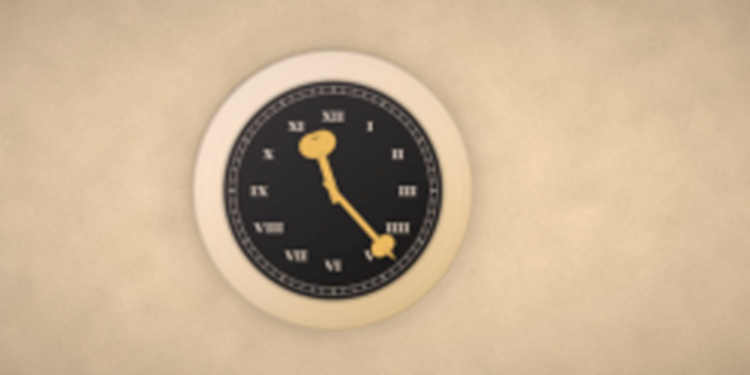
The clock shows **11:23**
